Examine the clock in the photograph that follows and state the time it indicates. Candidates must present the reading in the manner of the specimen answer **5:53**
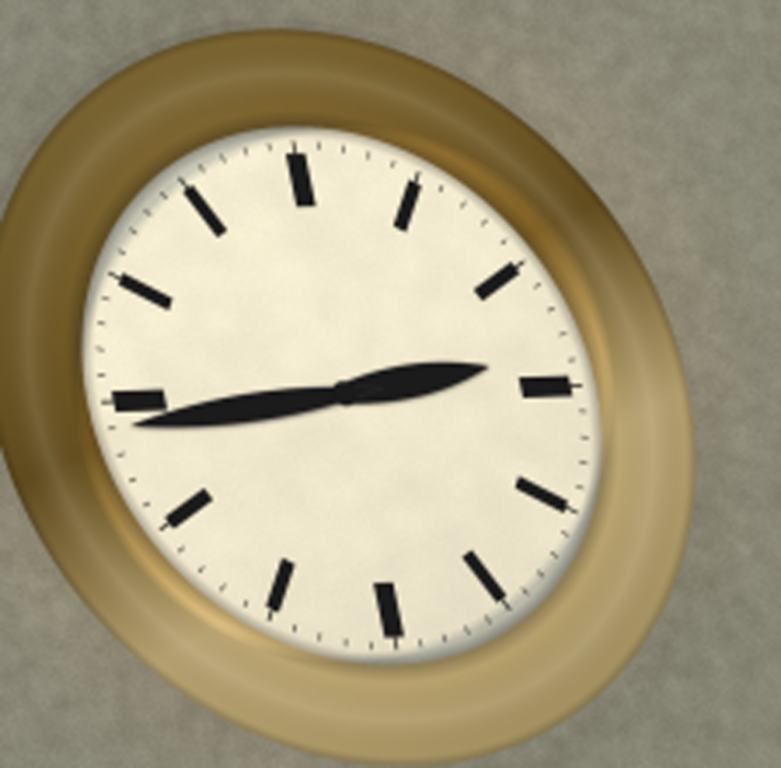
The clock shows **2:44**
